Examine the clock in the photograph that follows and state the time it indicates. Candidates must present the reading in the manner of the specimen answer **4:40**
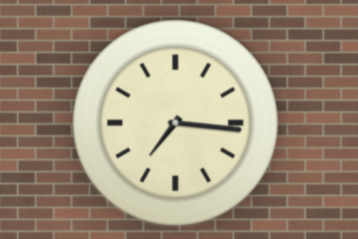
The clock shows **7:16**
